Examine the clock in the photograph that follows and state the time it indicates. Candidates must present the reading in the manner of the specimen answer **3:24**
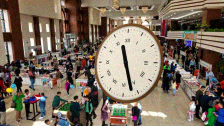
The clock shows **11:27**
